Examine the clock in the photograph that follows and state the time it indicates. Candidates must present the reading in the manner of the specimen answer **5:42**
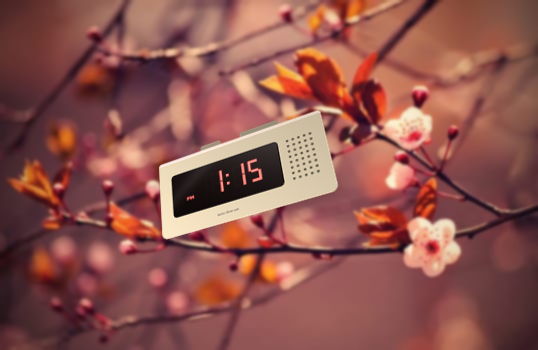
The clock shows **1:15**
